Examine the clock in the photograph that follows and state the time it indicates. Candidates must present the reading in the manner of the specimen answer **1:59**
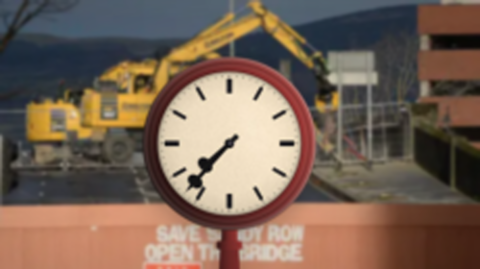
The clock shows **7:37**
